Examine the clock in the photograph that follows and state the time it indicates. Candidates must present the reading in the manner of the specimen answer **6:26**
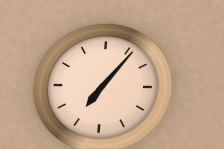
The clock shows **7:06**
